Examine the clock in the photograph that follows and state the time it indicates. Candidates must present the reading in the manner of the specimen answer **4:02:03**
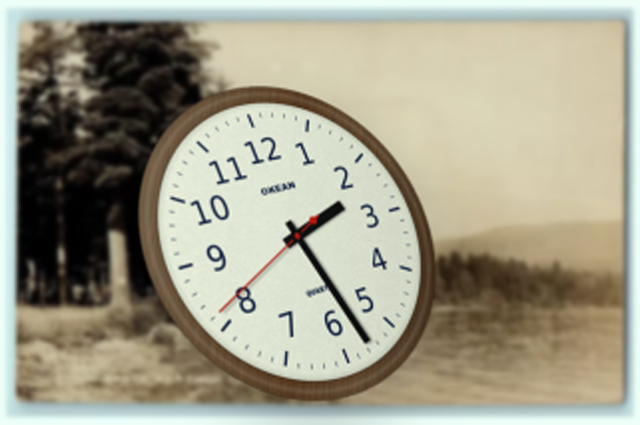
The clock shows **2:27:41**
